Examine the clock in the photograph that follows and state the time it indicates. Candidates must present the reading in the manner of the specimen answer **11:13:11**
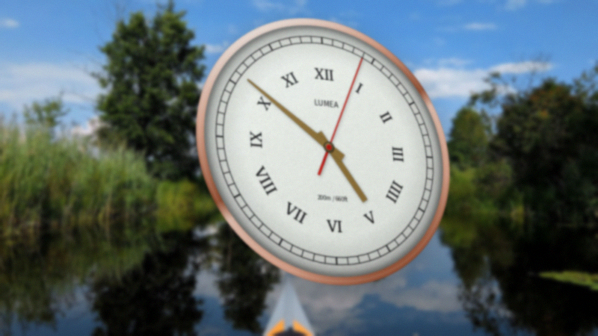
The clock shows **4:51:04**
